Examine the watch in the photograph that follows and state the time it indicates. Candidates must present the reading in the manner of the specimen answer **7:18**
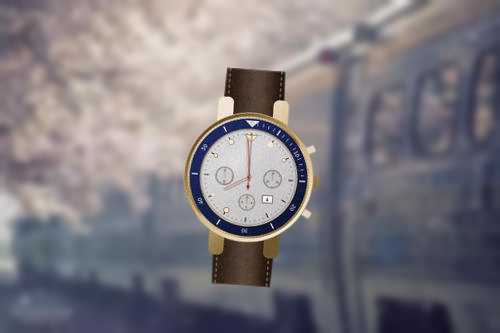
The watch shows **7:59**
